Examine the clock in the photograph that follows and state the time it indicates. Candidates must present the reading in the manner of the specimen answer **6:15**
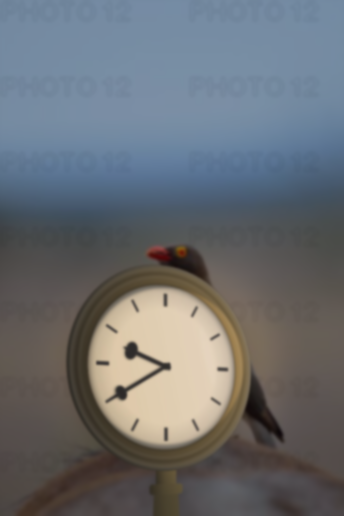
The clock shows **9:40**
